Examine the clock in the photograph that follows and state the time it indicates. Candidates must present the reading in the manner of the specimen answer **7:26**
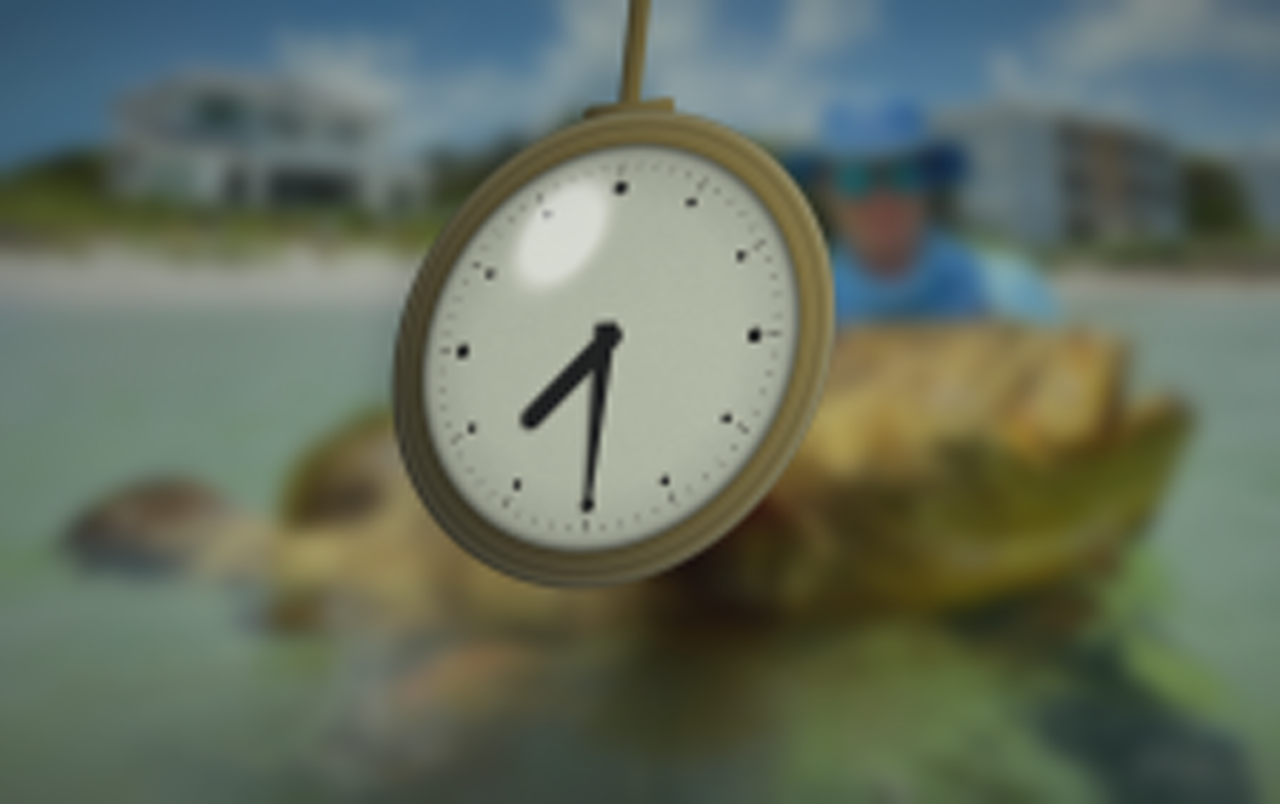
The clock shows **7:30**
